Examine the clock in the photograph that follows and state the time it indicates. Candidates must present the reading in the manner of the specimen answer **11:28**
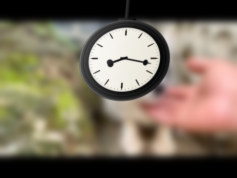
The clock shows **8:17**
